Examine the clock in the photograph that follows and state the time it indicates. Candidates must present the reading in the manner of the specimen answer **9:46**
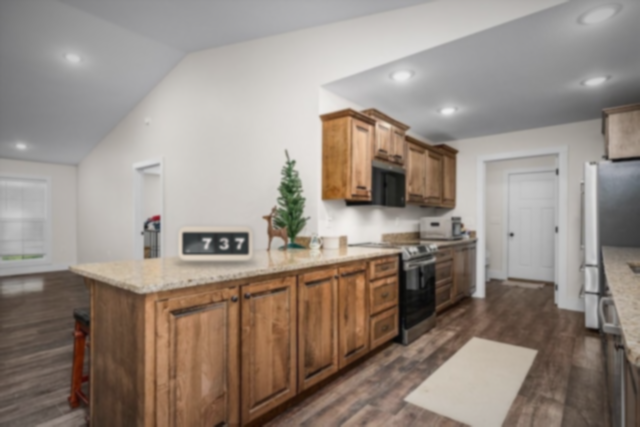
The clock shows **7:37**
